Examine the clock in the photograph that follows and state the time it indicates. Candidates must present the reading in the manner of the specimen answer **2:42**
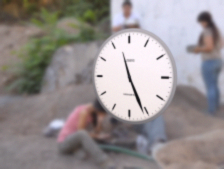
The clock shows **11:26**
